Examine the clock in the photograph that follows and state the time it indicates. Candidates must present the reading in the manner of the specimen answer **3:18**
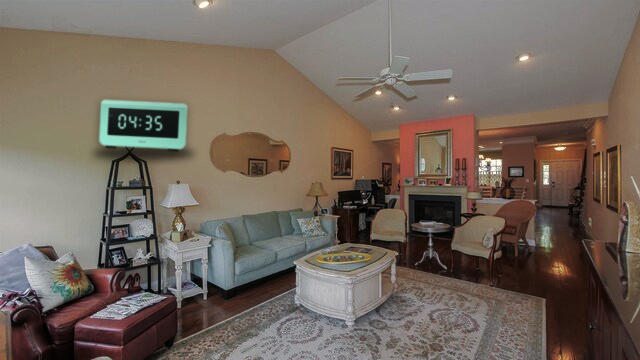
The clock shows **4:35**
